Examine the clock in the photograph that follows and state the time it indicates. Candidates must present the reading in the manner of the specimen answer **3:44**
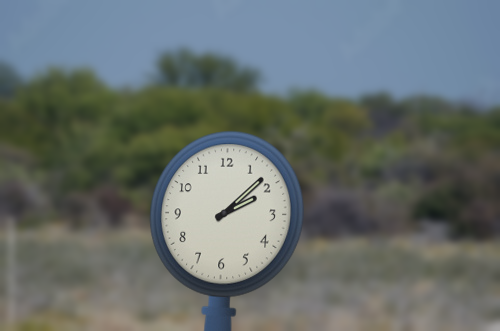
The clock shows **2:08**
